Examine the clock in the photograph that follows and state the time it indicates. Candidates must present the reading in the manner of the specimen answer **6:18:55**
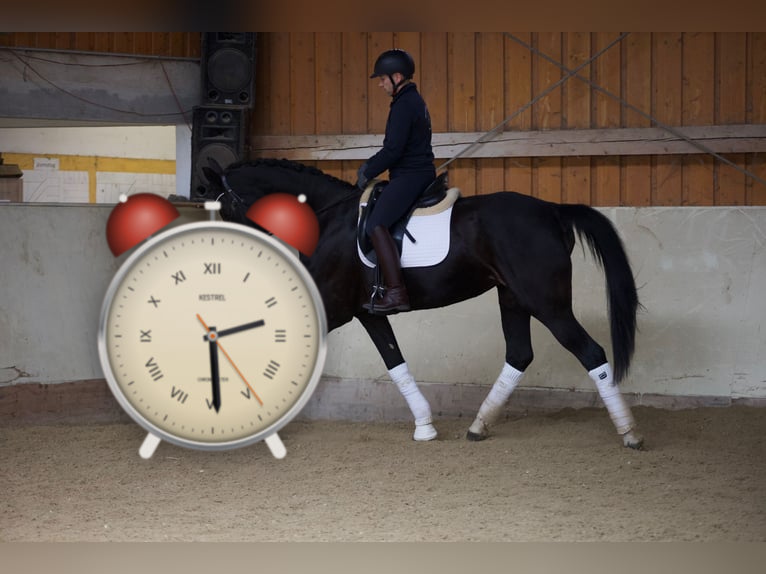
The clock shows **2:29:24**
